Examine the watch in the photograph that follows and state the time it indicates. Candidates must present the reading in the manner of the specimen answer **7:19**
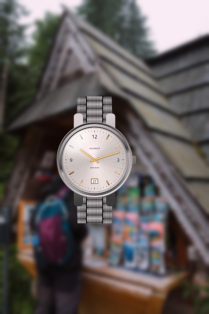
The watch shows **10:12**
